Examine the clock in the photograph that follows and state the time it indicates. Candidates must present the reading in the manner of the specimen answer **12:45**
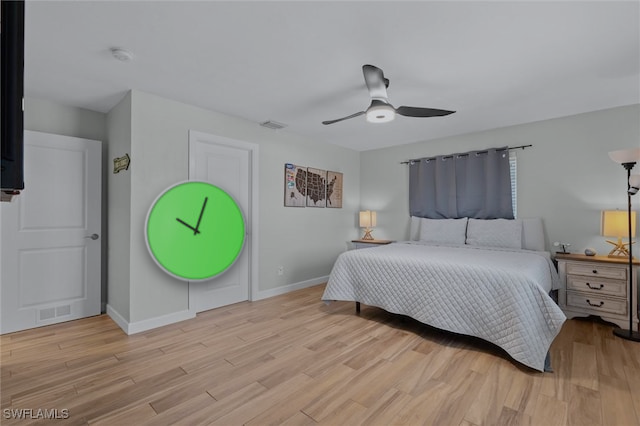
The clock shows **10:03**
